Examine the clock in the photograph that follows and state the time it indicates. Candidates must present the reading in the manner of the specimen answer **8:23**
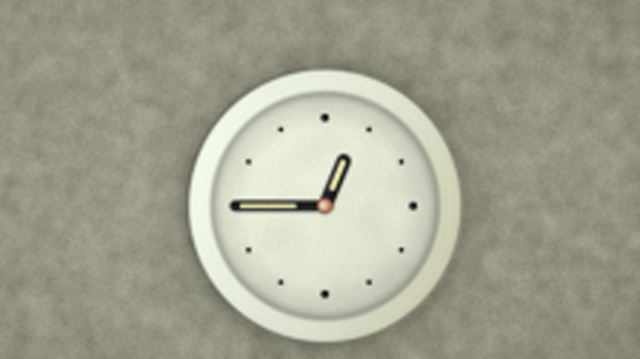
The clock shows **12:45**
